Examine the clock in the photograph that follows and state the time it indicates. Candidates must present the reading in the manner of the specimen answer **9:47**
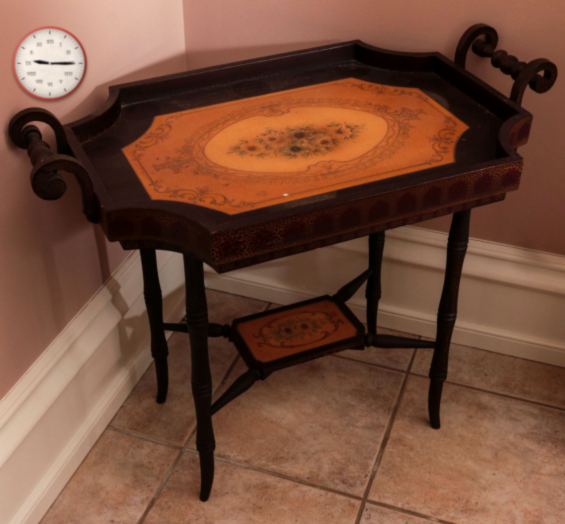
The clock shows **9:15**
